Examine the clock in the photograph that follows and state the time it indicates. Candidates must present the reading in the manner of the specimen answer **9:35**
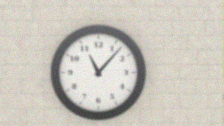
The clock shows **11:07**
